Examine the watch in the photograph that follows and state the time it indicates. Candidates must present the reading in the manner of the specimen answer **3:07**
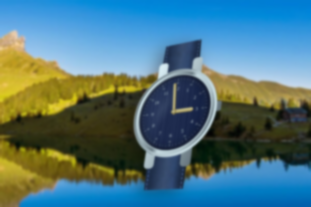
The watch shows **2:59**
